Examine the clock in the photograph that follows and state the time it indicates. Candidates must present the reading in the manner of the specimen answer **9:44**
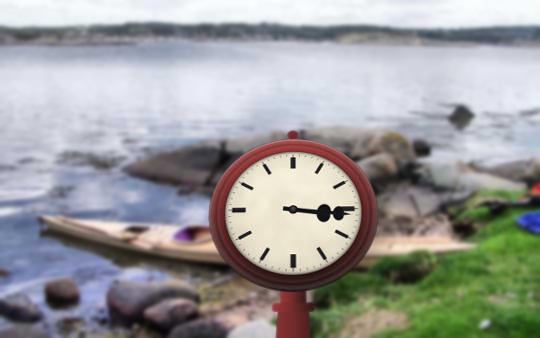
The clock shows **3:16**
